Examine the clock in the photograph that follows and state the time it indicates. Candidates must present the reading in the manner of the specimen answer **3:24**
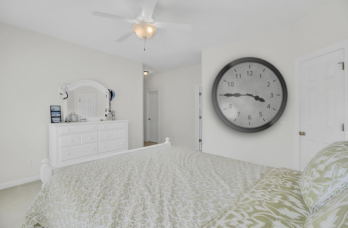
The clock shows **3:45**
